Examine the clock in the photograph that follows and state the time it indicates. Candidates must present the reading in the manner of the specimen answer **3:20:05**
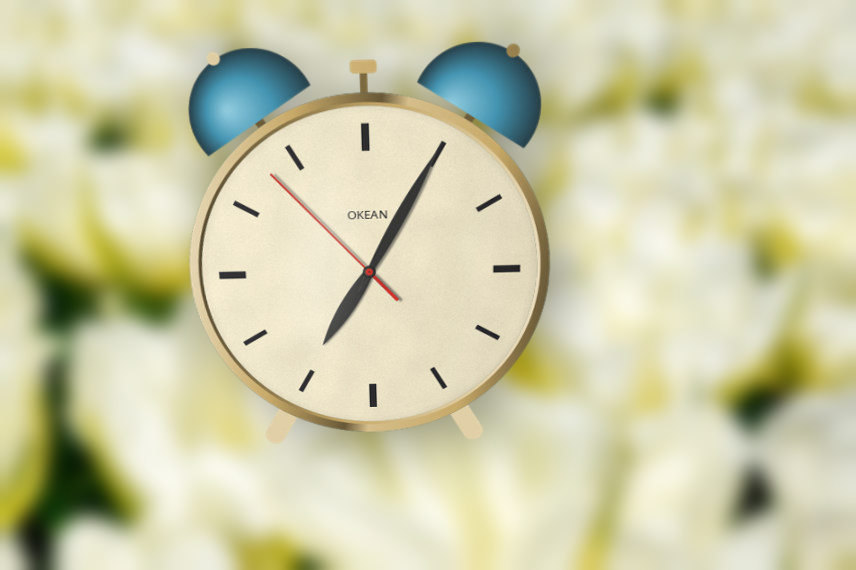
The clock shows **7:04:53**
